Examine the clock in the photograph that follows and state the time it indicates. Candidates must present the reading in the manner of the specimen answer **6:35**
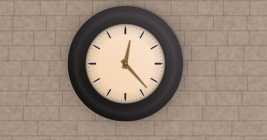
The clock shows **12:23**
